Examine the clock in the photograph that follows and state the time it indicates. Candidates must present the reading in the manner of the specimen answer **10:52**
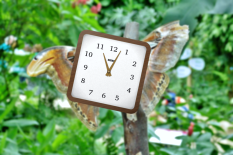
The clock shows **11:03**
